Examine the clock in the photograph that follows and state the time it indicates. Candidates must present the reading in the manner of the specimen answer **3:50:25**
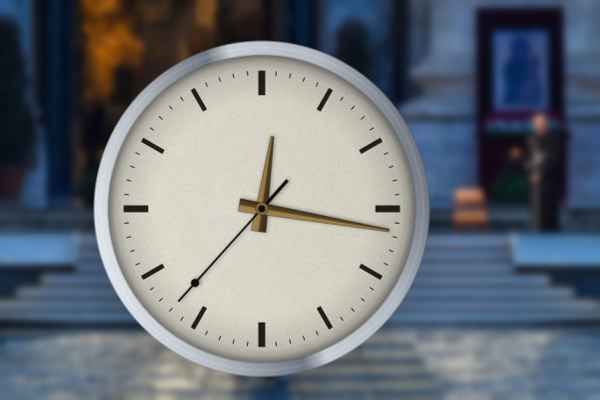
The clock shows **12:16:37**
